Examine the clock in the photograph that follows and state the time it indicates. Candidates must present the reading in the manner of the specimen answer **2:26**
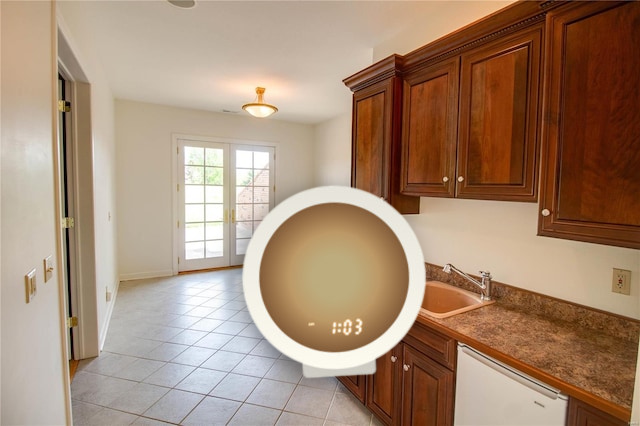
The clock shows **1:03**
